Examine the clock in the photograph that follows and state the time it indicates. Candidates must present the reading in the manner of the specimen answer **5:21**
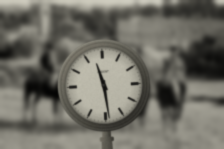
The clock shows **11:29**
